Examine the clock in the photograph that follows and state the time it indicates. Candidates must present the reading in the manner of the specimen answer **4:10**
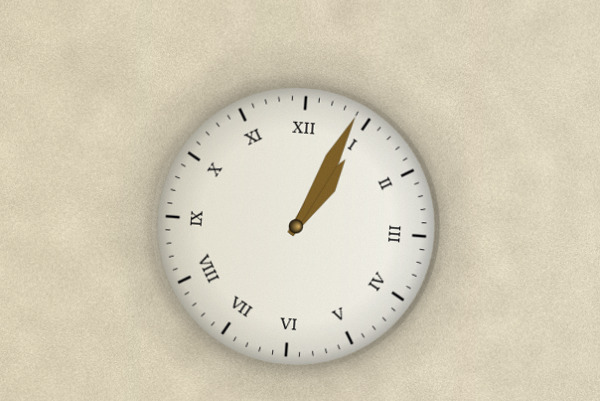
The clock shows **1:04**
